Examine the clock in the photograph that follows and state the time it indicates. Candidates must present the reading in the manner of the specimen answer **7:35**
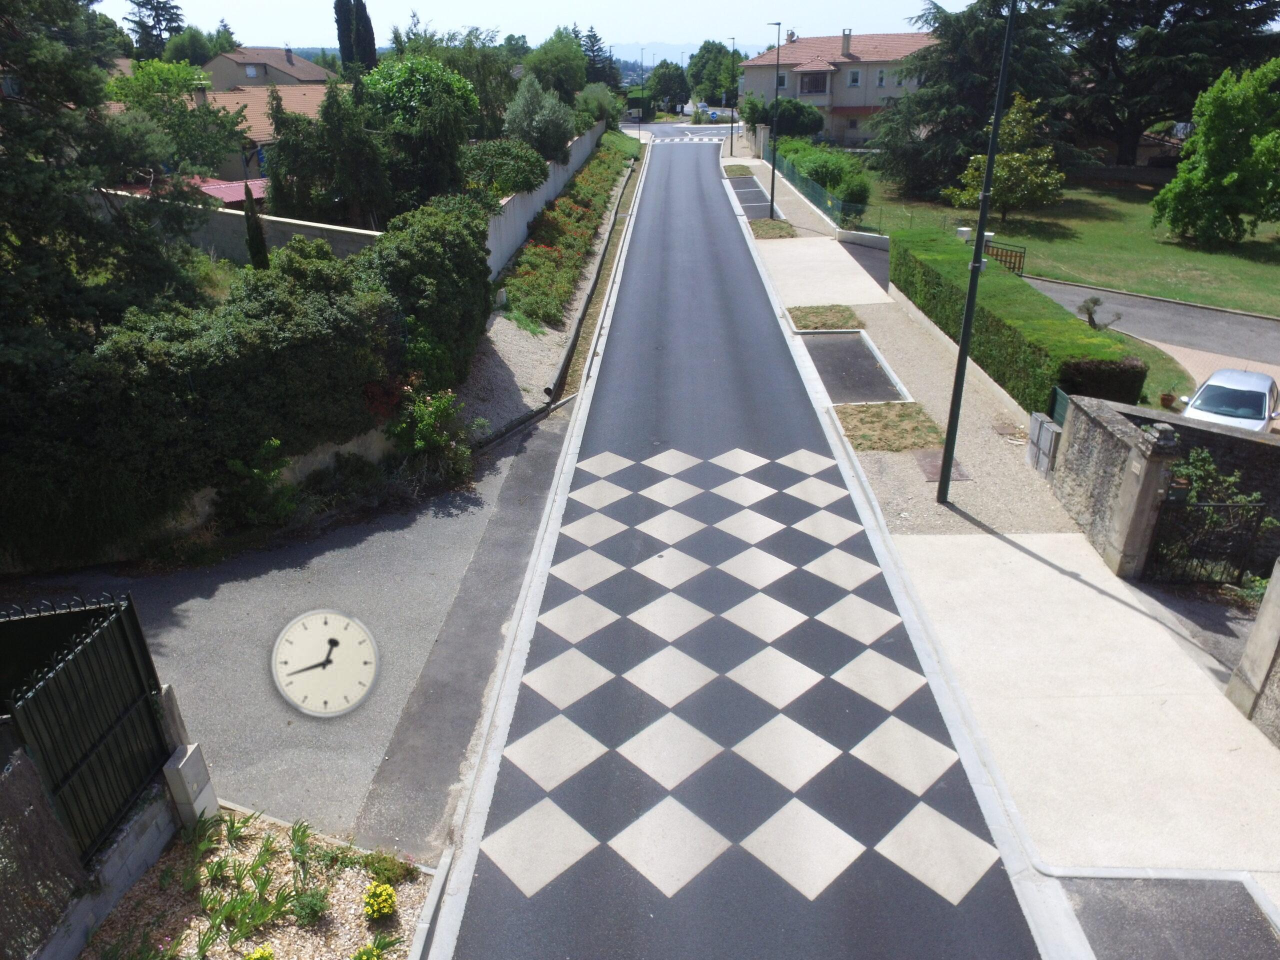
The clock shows **12:42**
